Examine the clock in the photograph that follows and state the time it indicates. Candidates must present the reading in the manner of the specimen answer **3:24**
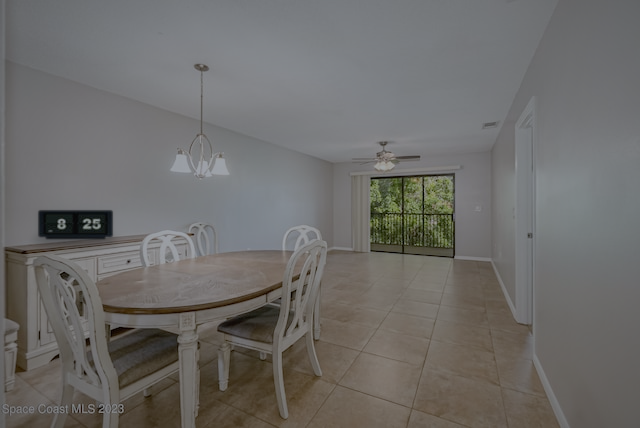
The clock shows **8:25**
